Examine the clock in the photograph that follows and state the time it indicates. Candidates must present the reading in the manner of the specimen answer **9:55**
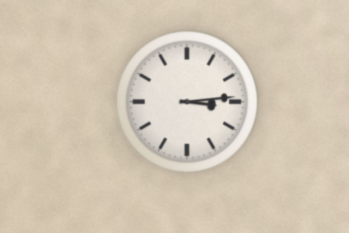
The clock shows **3:14**
